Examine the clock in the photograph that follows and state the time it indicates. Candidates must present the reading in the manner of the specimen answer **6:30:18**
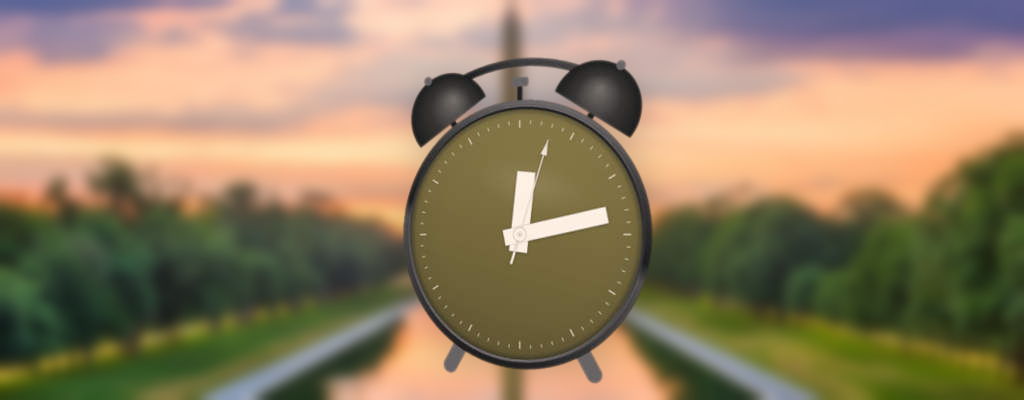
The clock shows **12:13:03**
